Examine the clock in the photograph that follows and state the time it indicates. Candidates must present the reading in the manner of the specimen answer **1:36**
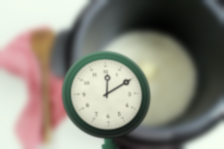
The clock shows **12:10**
